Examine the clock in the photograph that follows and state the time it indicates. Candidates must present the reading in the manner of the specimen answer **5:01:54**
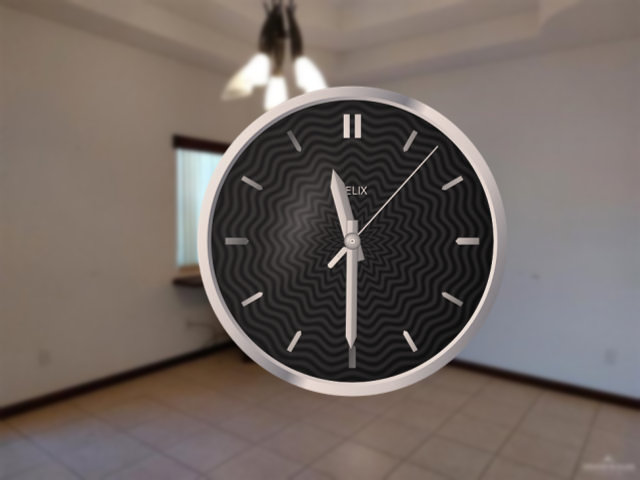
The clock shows **11:30:07**
